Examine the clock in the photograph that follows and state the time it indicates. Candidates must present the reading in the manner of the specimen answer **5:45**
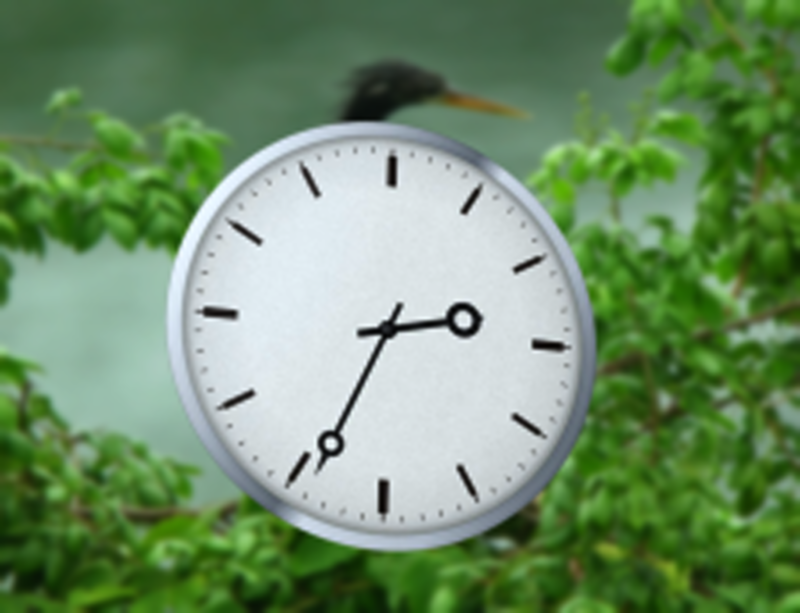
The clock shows **2:34**
